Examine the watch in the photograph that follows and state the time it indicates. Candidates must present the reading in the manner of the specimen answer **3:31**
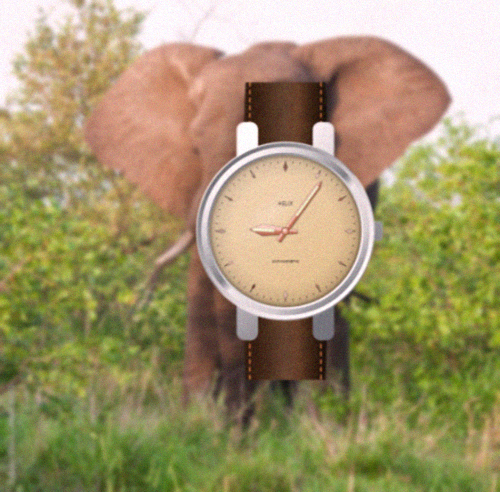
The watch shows **9:06**
